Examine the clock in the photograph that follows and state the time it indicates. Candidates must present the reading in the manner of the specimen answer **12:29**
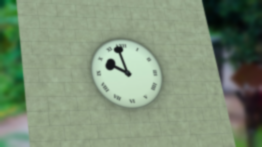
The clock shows **9:58**
